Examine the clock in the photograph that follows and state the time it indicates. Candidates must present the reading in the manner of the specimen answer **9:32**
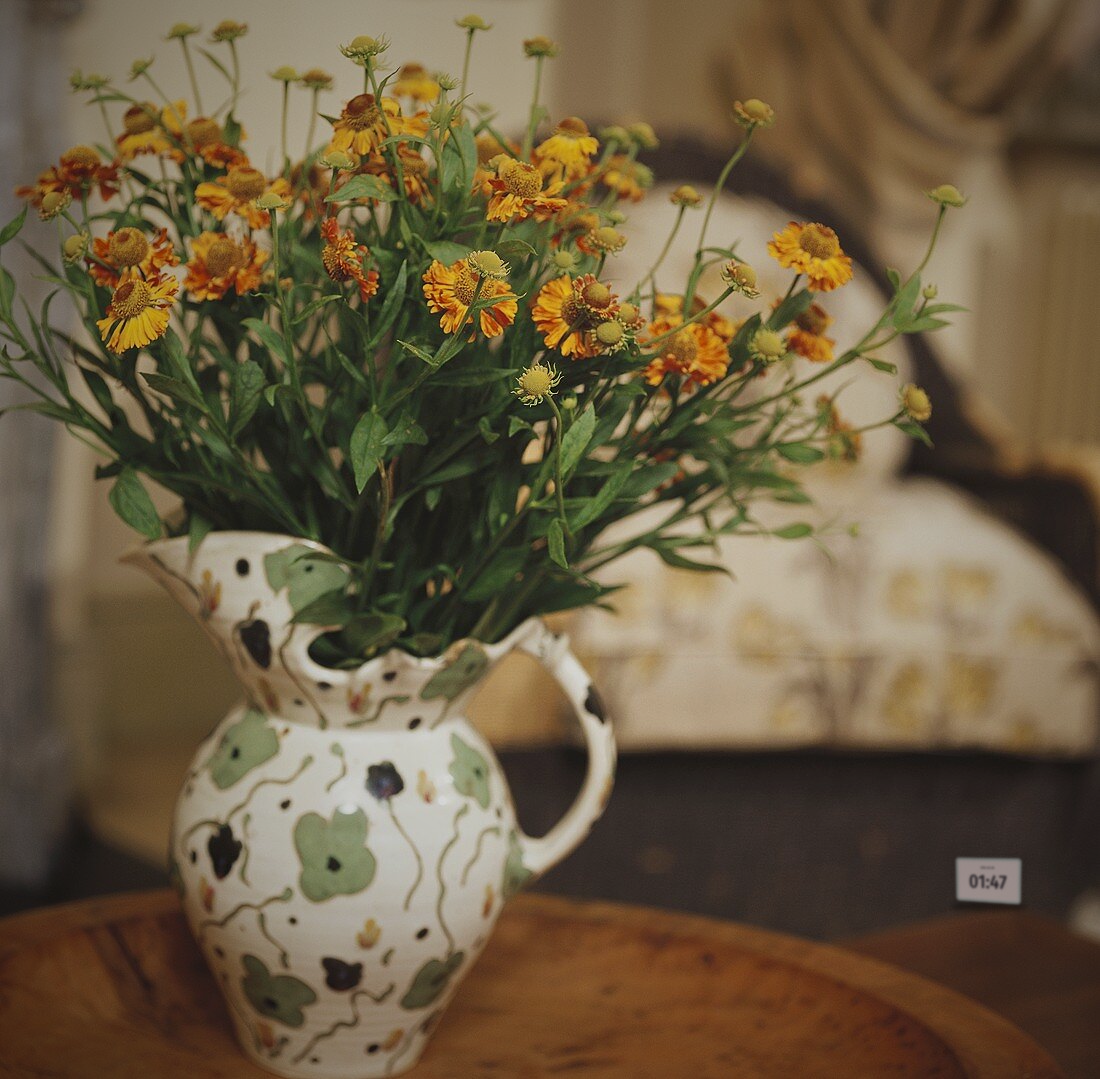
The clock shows **1:47**
